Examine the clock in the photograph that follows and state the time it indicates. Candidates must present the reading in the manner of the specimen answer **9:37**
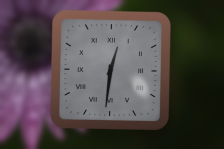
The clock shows **12:31**
